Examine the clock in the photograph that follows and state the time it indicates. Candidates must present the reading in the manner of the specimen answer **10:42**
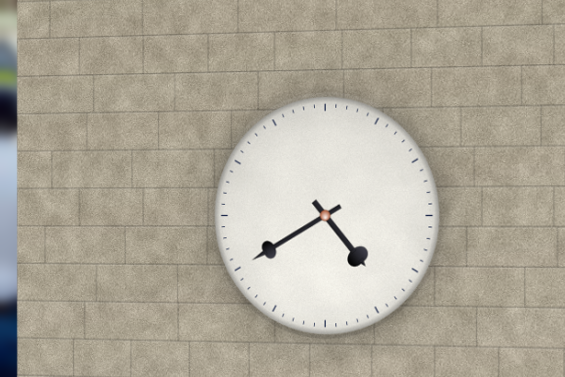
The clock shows **4:40**
